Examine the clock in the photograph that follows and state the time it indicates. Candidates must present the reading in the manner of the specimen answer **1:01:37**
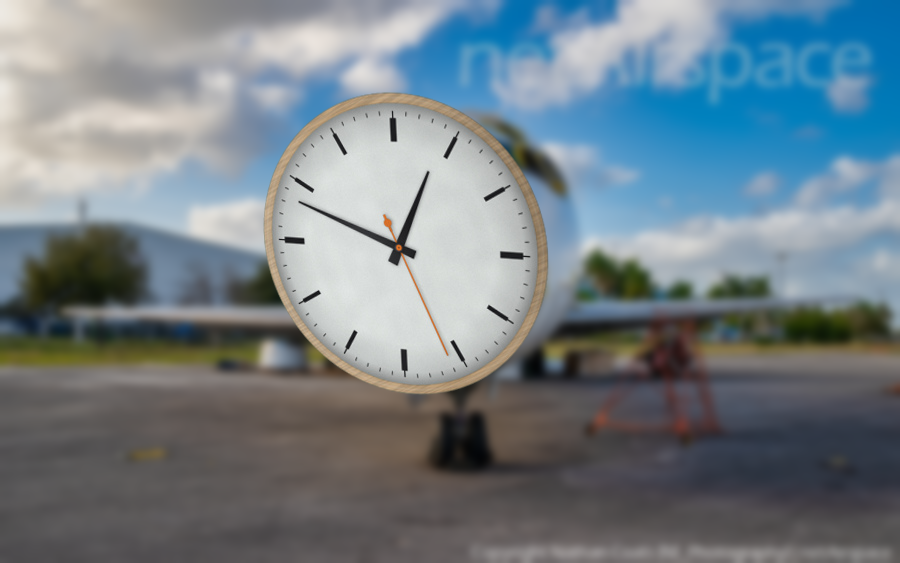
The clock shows **12:48:26**
